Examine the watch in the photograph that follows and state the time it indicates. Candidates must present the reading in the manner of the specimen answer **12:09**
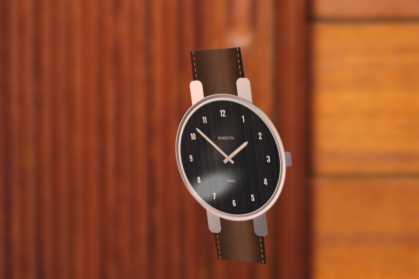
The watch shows **1:52**
